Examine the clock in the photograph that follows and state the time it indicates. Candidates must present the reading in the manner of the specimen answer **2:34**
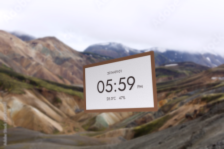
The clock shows **5:59**
